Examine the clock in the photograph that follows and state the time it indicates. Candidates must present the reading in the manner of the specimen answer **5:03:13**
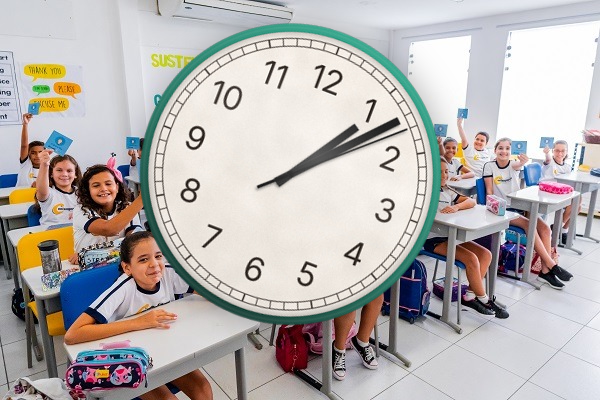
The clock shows **1:07:08**
